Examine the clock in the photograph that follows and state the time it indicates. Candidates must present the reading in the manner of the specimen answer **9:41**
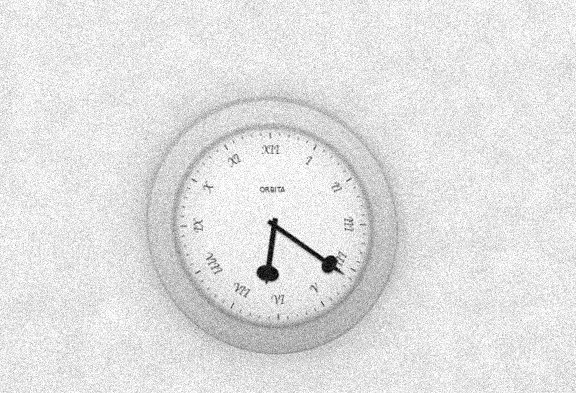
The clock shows **6:21**
